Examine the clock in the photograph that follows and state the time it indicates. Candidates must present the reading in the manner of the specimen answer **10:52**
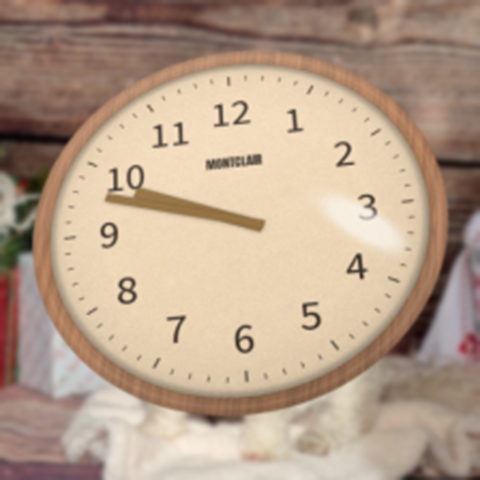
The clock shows **9:48**
